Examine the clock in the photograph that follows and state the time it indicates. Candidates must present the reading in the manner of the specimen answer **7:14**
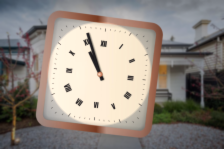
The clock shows **10:56**
